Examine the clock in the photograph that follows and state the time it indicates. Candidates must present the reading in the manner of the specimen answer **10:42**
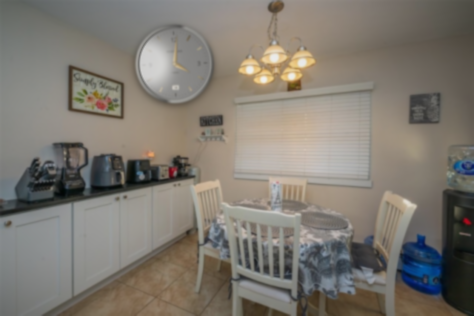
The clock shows **4:01**
